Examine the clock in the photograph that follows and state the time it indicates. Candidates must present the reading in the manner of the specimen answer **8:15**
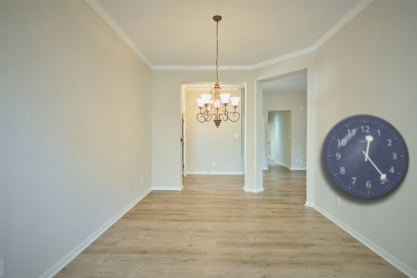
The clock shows **12:24**
